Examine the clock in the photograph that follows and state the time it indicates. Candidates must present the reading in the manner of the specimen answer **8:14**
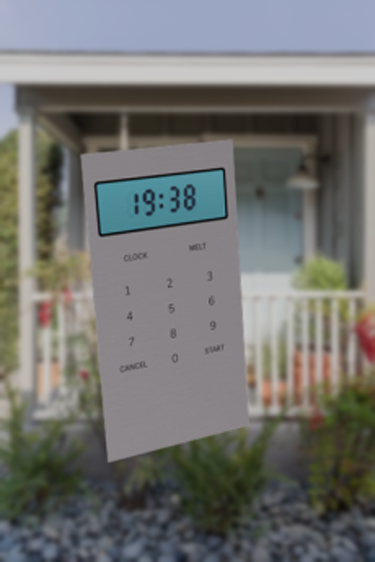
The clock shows **19:38**
